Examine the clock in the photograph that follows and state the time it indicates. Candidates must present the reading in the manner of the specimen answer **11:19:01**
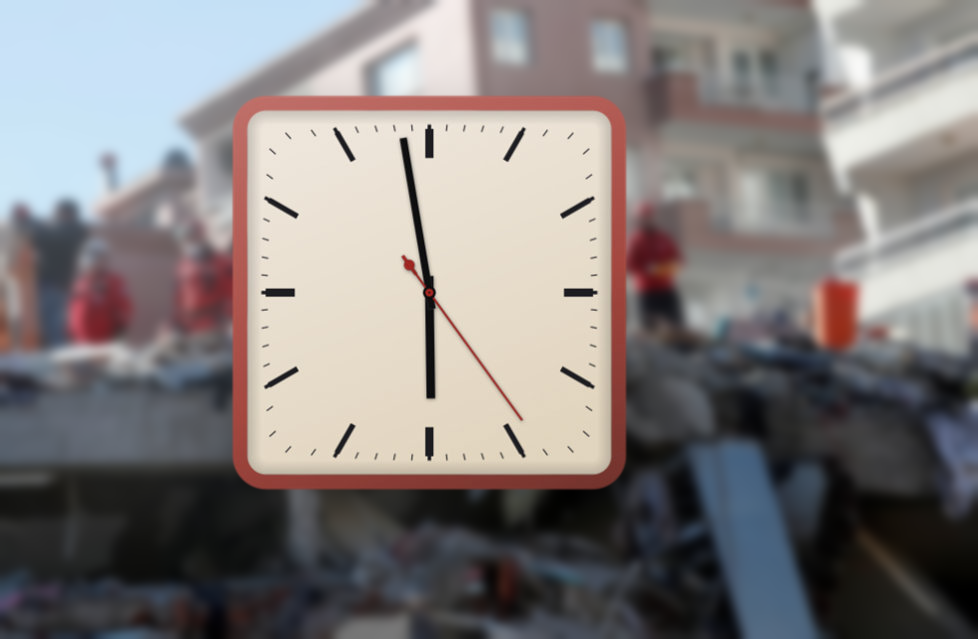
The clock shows **5:58:24**
